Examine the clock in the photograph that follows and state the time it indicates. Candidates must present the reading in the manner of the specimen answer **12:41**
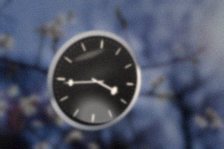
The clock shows **3:44**
